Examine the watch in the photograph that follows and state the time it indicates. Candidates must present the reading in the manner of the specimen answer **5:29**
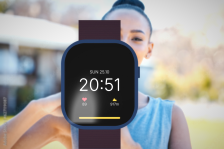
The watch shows **20:51**
